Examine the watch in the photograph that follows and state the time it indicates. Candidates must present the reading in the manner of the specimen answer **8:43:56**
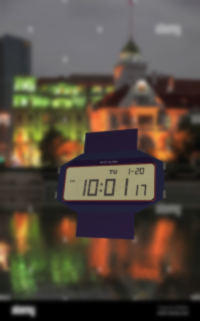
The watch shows **10:01:17**
